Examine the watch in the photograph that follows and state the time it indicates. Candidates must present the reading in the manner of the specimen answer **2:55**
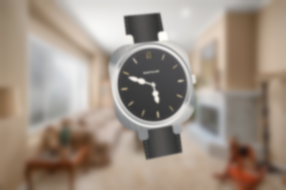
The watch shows **5:49**
